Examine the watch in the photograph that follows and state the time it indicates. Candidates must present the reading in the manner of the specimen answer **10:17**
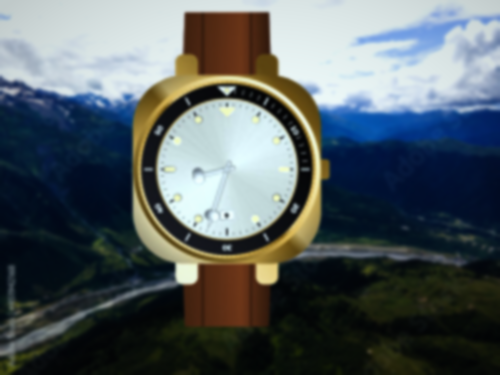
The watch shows **8:33**
